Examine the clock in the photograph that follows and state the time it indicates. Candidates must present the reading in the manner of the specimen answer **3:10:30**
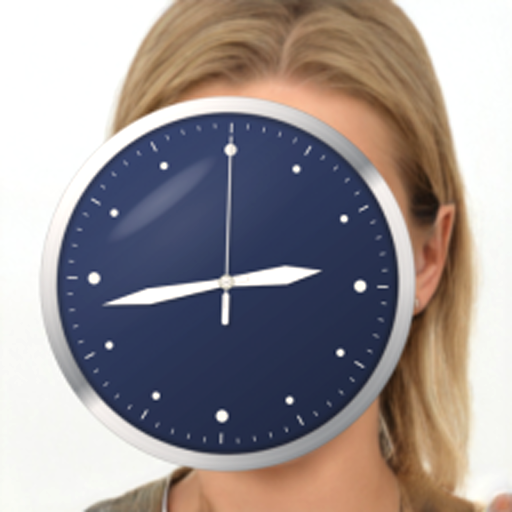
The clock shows **2:43:00**
